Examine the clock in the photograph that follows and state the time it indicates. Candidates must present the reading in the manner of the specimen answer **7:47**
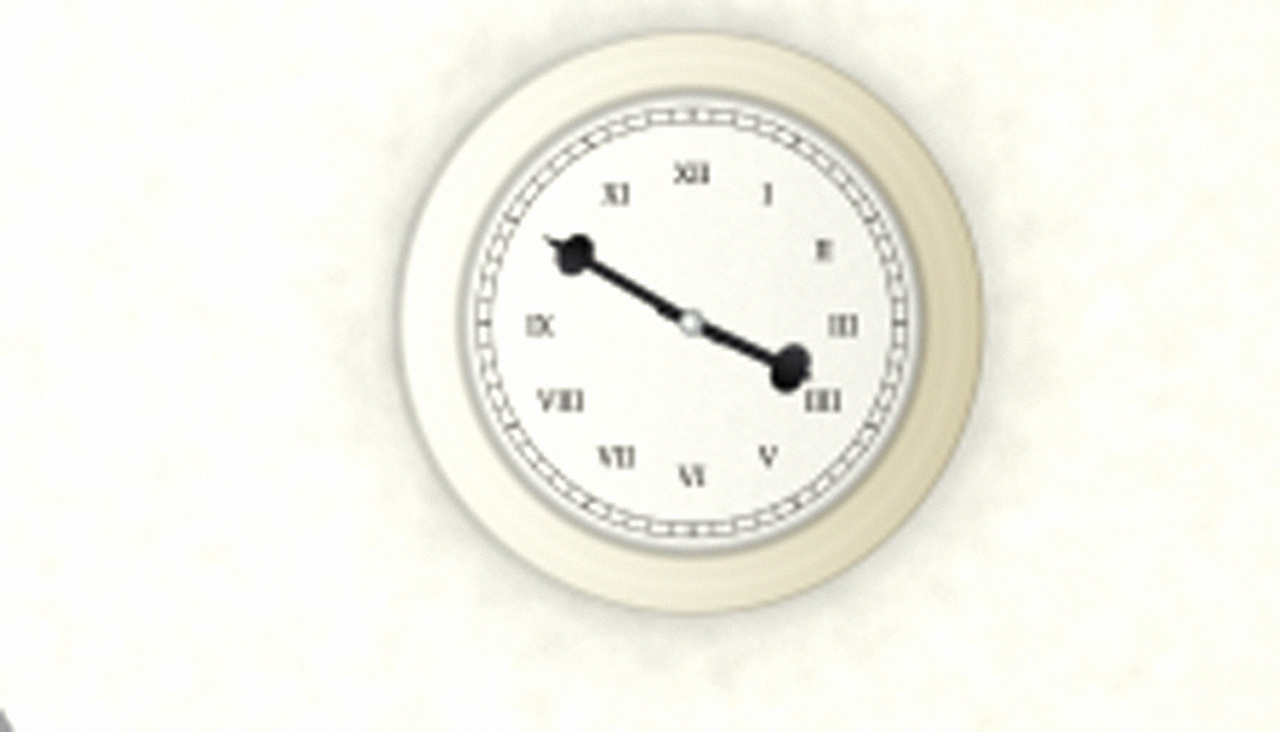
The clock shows **3:50**
